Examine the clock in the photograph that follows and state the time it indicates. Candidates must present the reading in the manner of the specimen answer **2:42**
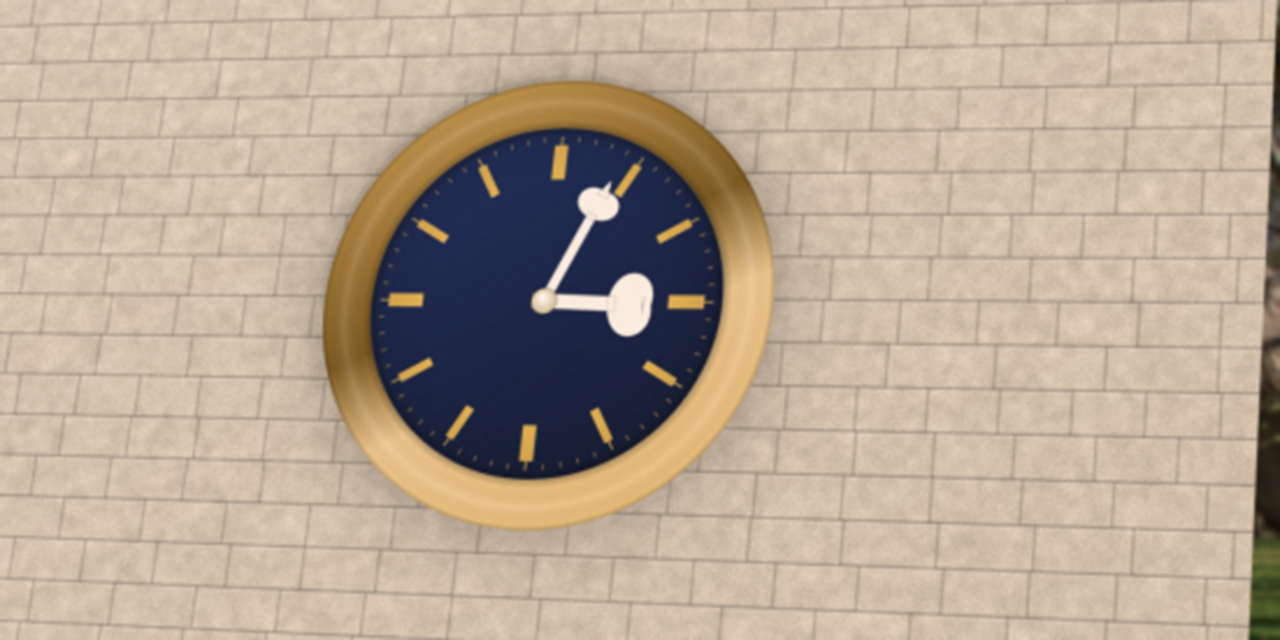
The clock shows **3:04**
